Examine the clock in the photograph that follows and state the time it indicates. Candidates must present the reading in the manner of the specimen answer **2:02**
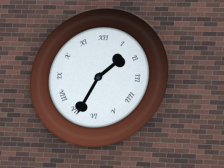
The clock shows **1:34**
